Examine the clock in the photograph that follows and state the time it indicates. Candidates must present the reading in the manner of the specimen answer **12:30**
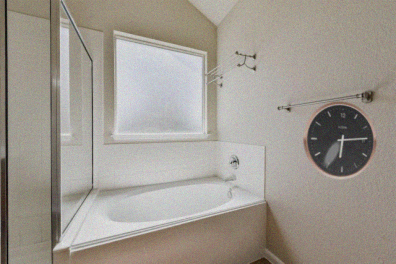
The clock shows **6:14**
